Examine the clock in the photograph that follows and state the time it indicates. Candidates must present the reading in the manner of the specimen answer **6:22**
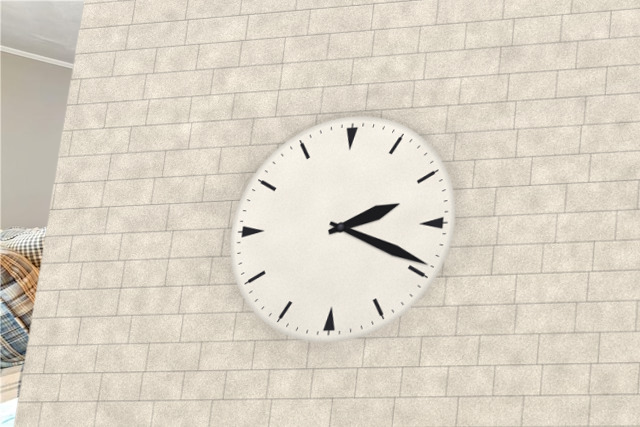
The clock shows **2:19**
